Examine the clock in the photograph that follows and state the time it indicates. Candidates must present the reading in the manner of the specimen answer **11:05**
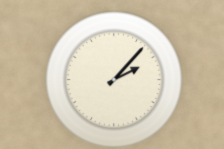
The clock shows **2:07**
